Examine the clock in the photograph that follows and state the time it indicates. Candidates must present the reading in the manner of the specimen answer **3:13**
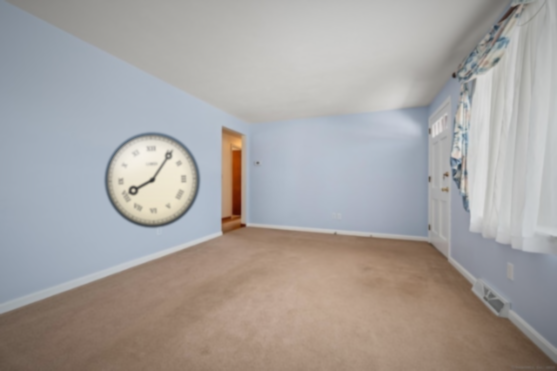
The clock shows **8:06**
